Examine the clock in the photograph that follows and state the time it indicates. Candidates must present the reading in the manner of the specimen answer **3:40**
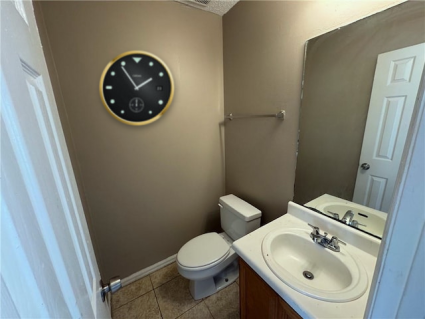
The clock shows **1:54**
